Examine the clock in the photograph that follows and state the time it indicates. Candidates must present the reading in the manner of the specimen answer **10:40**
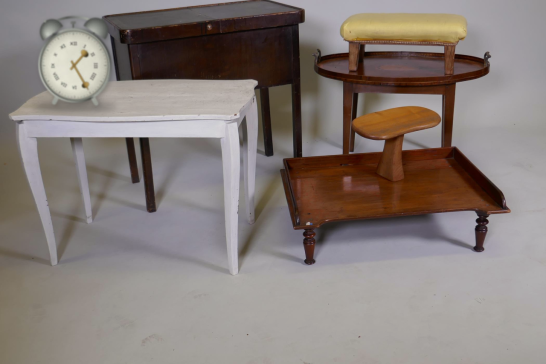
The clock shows **1:25**
